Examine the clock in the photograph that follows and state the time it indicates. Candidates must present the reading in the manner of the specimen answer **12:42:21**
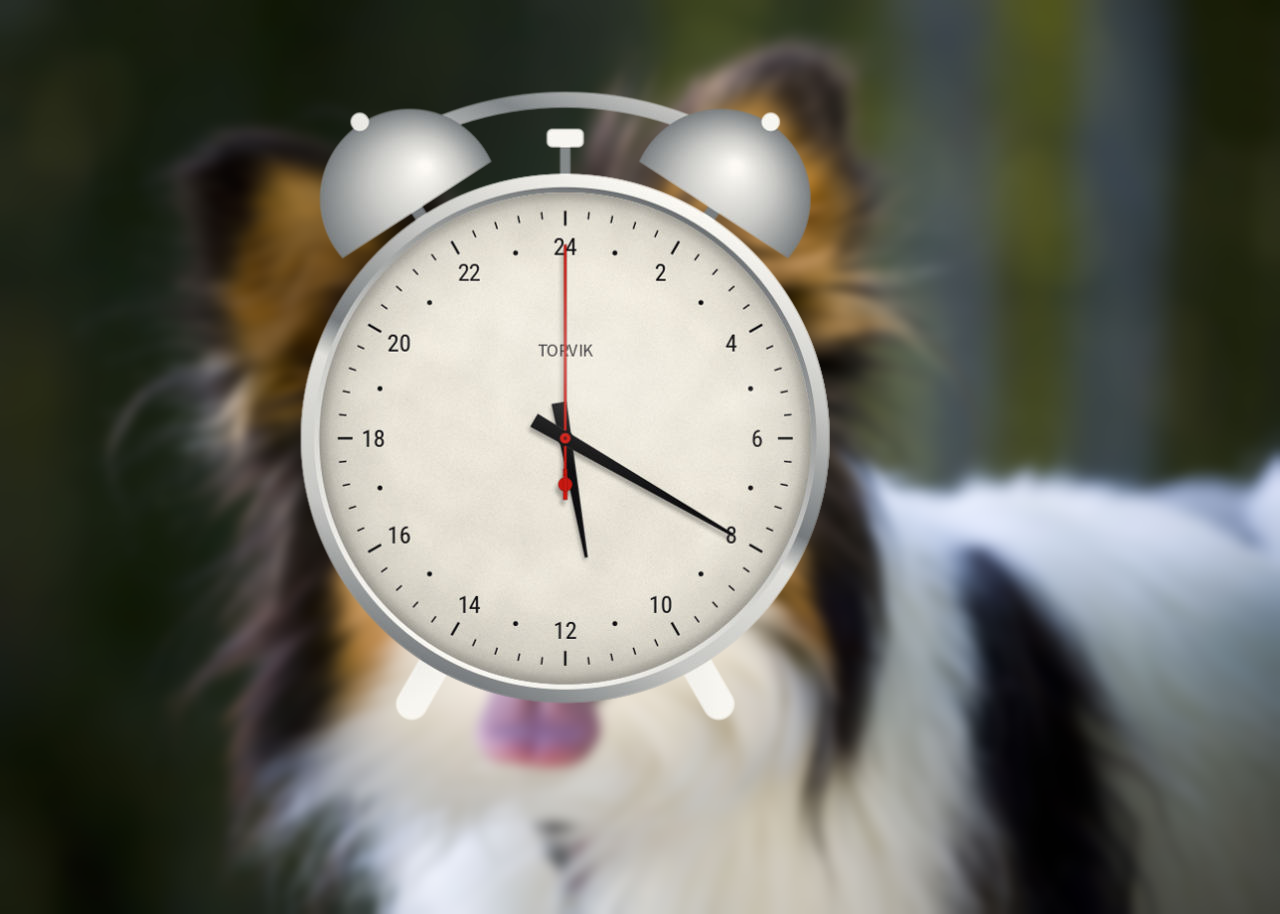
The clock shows **11:20:00**
